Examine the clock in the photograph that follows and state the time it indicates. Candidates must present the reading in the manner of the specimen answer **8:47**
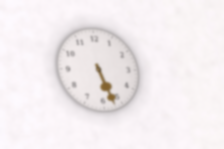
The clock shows **5:27**
